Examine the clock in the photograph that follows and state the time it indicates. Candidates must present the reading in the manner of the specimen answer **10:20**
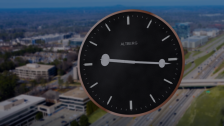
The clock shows **9:16**
